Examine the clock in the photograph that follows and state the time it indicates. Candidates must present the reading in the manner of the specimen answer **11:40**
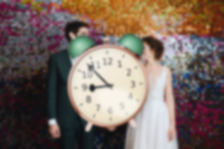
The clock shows **8:53**
